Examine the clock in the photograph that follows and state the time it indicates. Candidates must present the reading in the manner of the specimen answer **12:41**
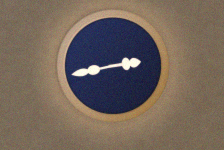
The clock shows **2:43**
